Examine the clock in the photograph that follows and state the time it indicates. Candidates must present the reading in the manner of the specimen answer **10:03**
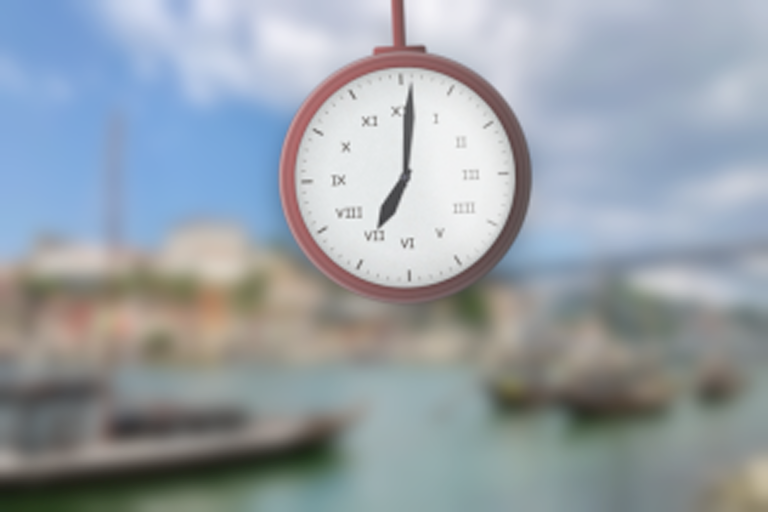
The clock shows **7:01**
